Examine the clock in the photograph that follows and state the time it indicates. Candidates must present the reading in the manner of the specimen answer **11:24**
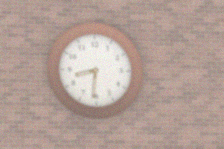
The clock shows **8:31**
